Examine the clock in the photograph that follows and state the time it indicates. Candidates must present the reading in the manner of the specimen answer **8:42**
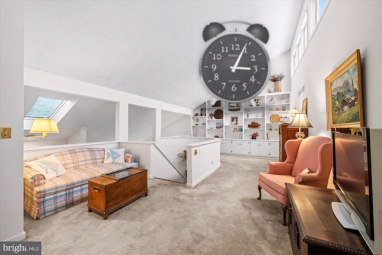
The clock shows **3:04**
